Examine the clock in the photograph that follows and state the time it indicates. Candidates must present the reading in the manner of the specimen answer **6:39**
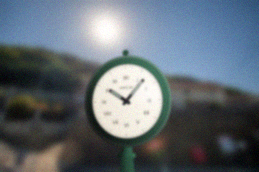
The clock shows **10:07**
